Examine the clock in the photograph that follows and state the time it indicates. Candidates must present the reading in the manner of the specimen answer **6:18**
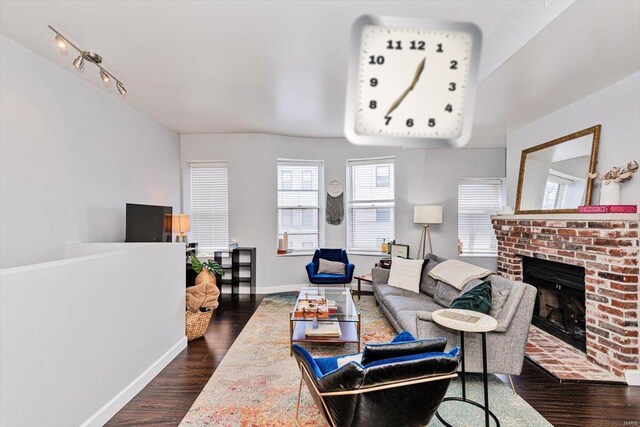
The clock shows **12:36**
